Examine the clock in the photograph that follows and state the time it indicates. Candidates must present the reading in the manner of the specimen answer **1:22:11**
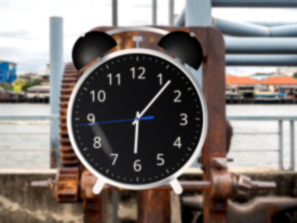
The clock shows **6:06:44**
